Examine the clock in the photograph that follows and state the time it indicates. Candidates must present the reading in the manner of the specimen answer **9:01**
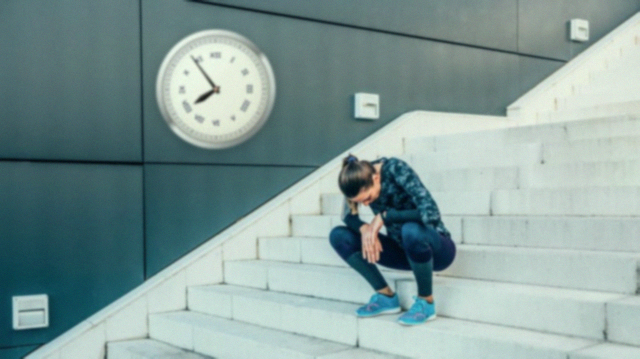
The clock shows **7:54**
